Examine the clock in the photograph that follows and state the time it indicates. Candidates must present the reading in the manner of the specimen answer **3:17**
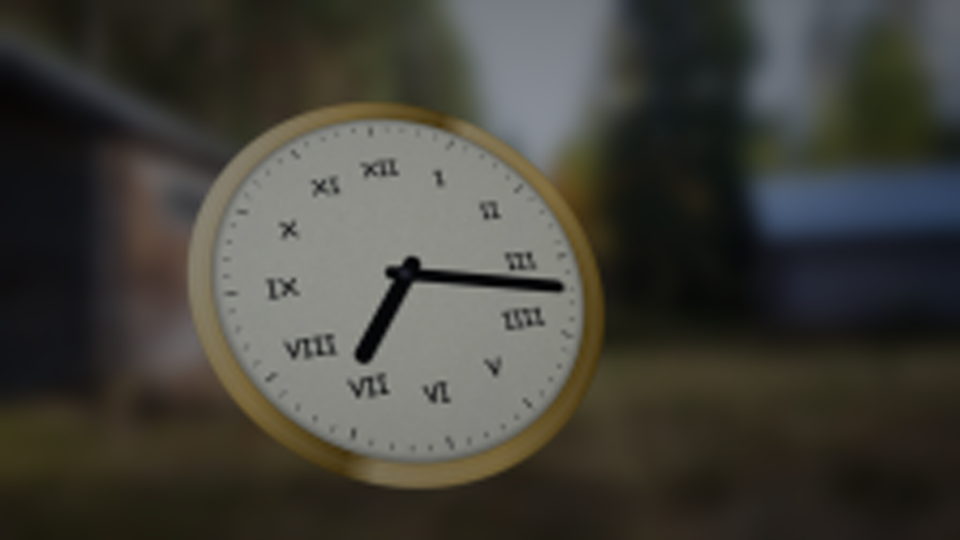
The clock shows **7:17**
